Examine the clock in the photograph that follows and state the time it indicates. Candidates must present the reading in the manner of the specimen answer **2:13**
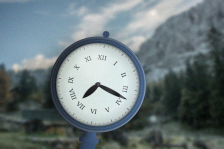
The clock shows **7:18**
